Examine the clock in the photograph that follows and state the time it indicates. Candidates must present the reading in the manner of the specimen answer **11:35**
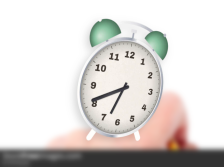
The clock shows **6:41**
